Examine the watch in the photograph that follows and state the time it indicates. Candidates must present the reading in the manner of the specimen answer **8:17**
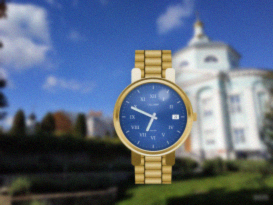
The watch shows **6:49**
